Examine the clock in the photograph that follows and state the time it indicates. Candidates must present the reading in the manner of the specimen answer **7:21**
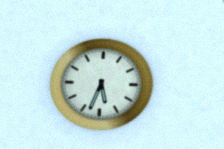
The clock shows **5:33**
